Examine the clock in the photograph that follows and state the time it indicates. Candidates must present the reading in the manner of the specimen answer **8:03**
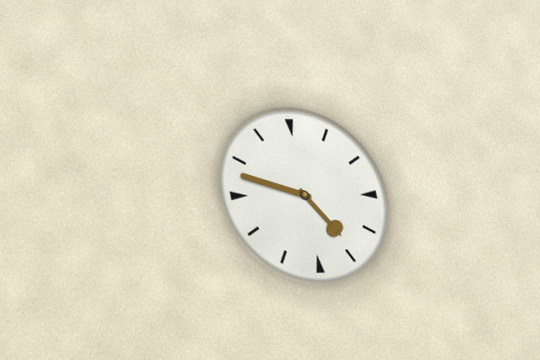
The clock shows **4:48**
